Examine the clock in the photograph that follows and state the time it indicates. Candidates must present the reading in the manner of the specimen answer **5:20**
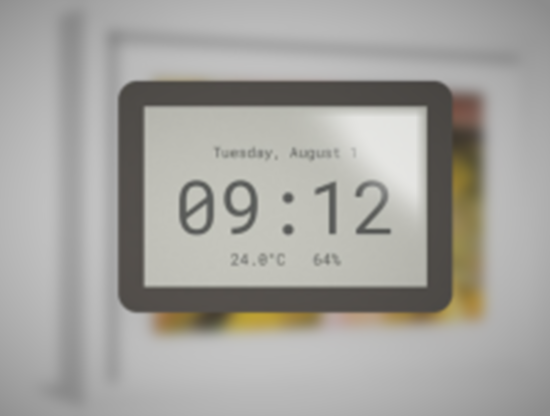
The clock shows **9:12**
